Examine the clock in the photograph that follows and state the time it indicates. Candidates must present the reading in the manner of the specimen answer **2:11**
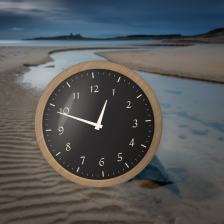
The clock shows **12:49**
